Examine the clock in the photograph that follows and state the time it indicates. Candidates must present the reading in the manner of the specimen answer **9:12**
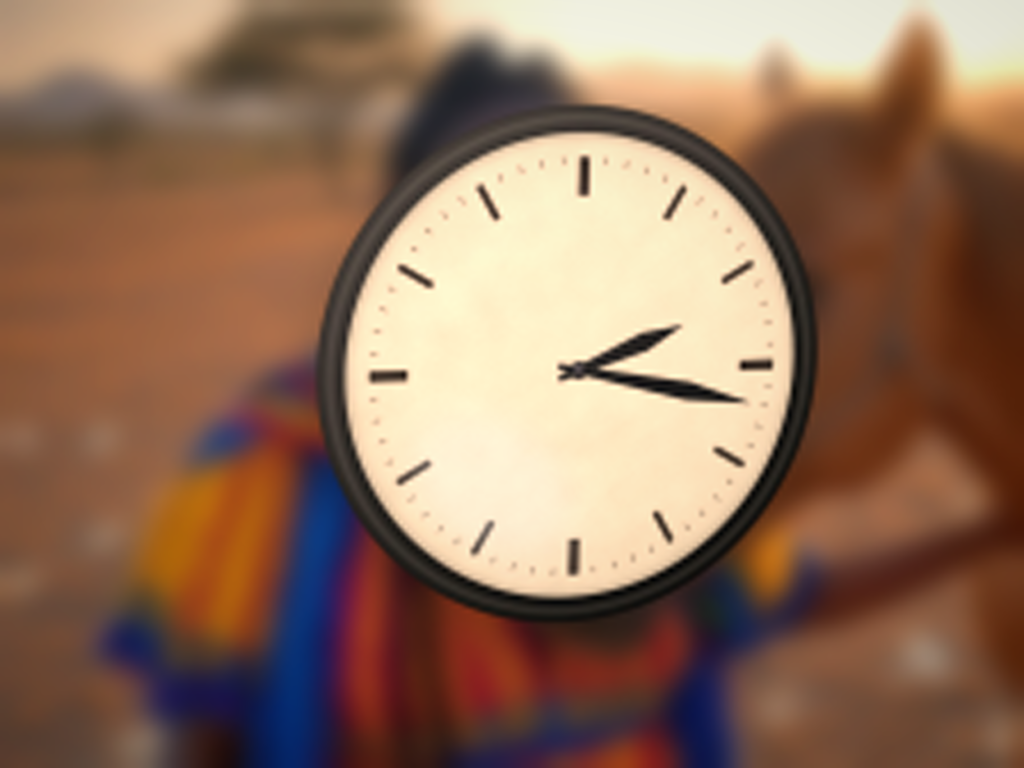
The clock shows **2:17**
